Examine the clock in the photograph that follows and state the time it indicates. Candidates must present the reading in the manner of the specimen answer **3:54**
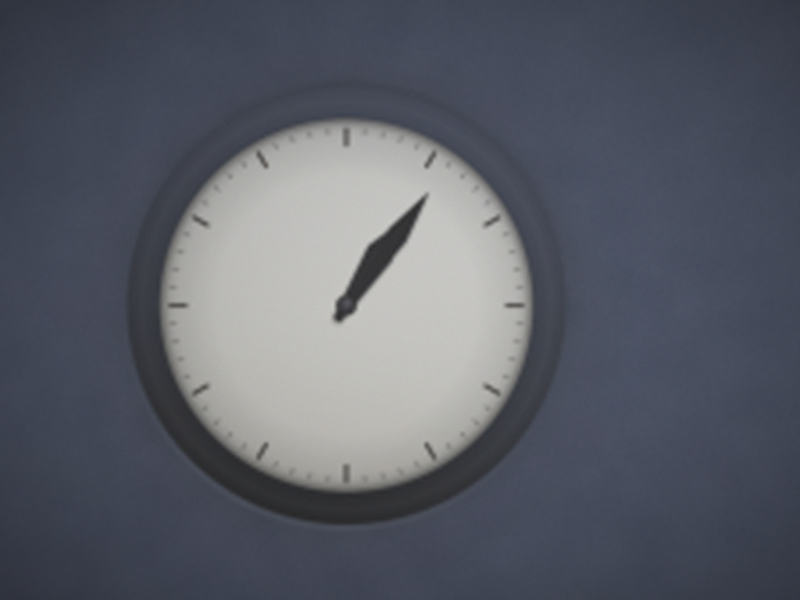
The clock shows **1:06**
